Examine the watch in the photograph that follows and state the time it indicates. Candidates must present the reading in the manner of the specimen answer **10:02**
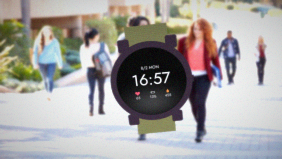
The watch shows **16:57**
